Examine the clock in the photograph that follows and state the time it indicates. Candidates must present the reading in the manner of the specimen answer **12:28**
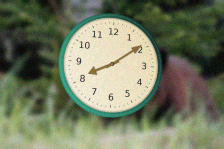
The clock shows **8:09**
